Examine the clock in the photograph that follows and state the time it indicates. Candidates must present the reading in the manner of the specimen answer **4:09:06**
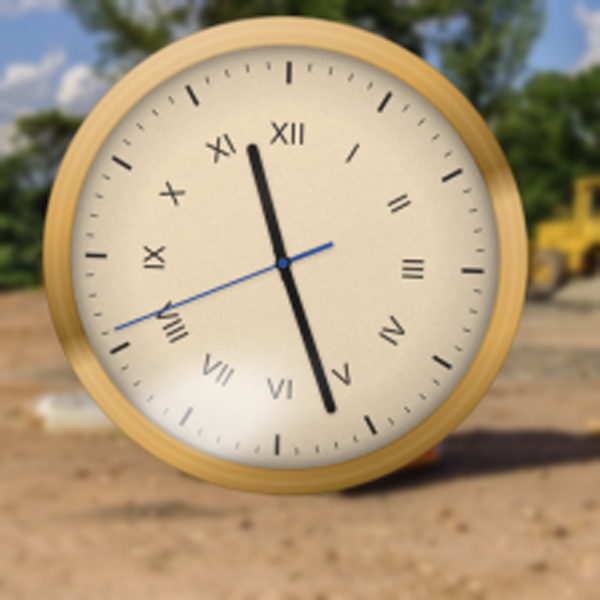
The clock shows **11:26:41**
